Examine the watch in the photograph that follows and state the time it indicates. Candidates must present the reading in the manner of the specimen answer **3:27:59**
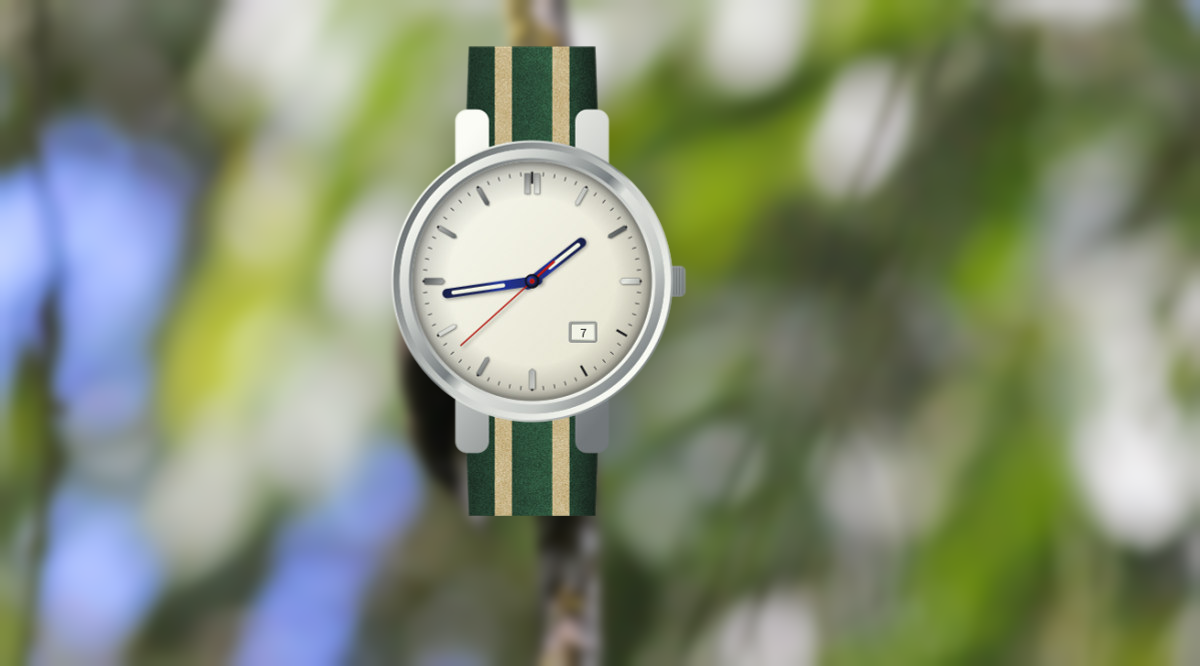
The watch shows **1:43:38**
